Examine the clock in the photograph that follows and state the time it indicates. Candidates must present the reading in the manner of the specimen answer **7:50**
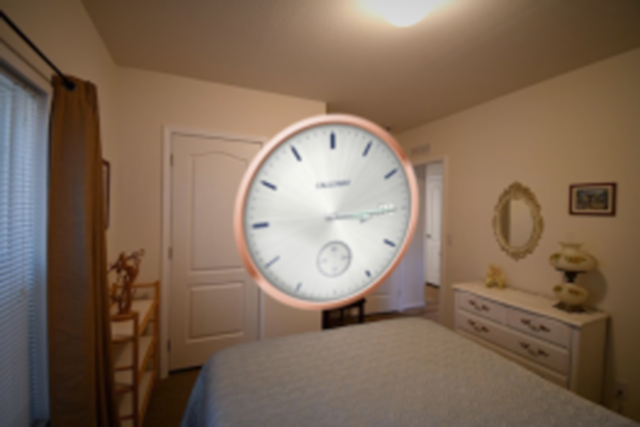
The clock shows **3:15**
